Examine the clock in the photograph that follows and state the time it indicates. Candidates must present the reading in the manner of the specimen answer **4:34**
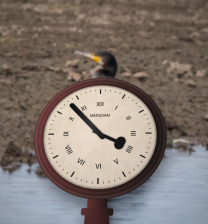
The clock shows **3:53**
